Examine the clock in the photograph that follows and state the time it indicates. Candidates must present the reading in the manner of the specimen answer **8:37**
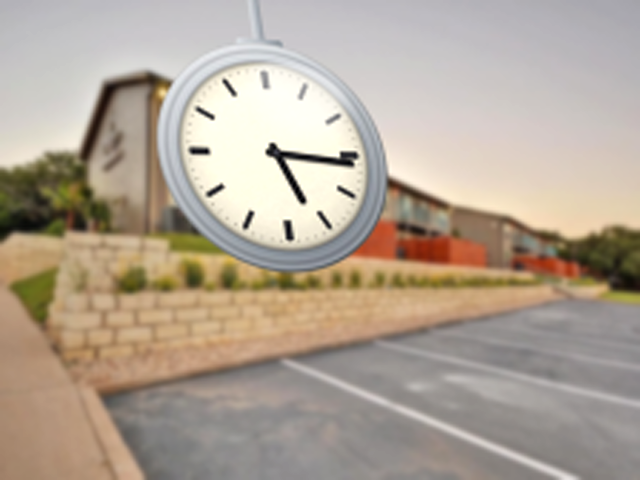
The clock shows **5:16**
